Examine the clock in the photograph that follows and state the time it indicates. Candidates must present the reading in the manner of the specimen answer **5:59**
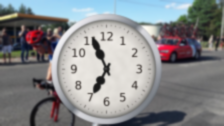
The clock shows **6:56**
